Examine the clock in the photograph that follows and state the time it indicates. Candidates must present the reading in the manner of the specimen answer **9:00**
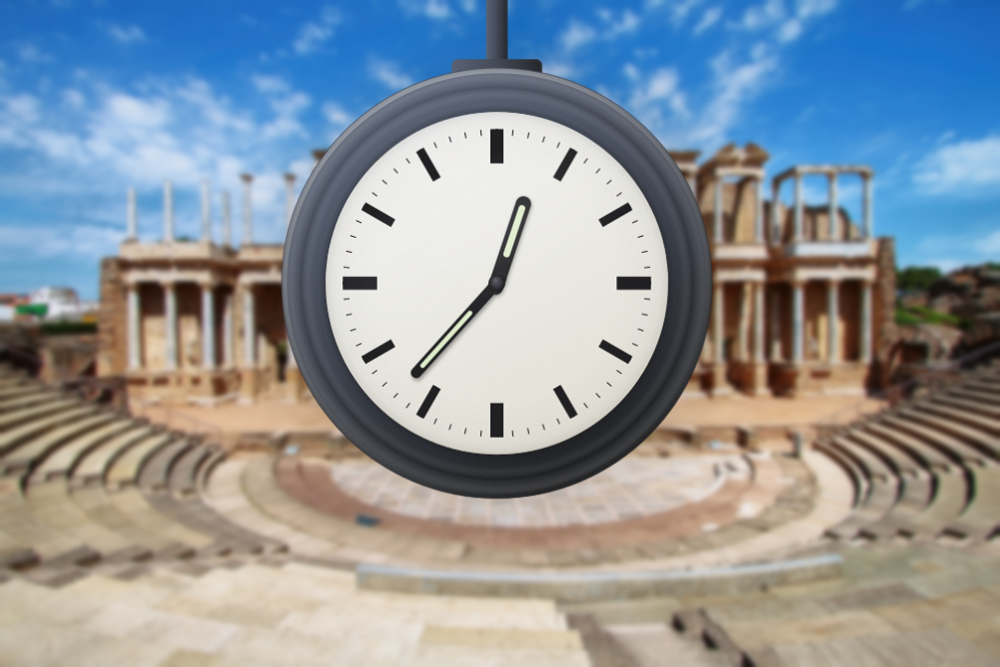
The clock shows **12:37**
